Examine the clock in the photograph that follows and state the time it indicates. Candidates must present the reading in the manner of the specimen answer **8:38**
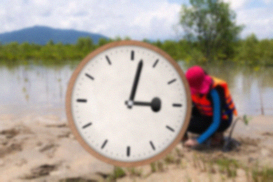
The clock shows **3:02**
